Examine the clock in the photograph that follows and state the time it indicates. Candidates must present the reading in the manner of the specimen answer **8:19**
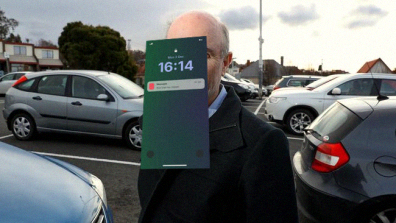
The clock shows **16:14**
